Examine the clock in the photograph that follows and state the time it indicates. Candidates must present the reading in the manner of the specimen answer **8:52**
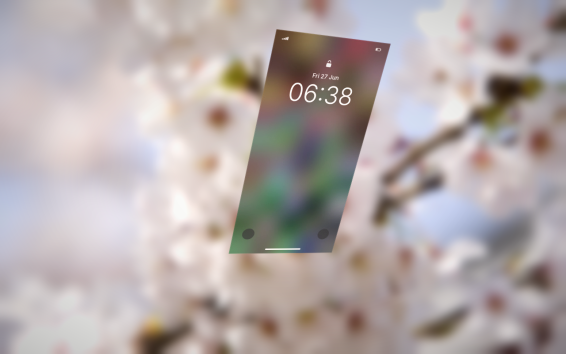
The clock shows **6:38**
